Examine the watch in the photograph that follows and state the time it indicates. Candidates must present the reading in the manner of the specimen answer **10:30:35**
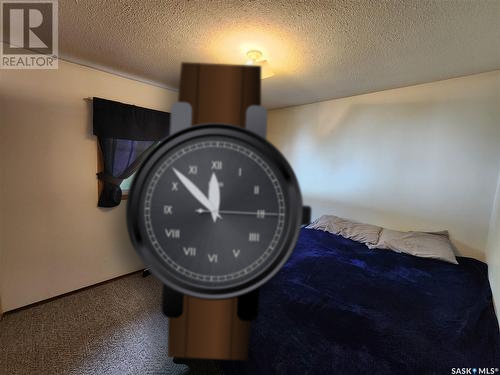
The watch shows **11:52:15**
